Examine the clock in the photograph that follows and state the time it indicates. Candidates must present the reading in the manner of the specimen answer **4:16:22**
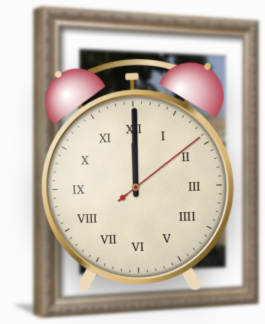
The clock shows **12:00:09**
